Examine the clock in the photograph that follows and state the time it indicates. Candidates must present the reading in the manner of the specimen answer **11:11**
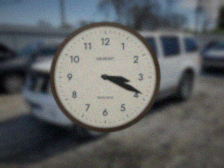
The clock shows **3:19**
